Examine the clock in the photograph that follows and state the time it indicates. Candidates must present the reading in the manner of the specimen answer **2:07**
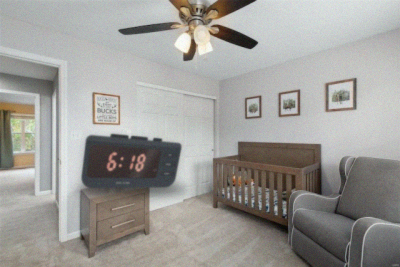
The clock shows **6:18**
